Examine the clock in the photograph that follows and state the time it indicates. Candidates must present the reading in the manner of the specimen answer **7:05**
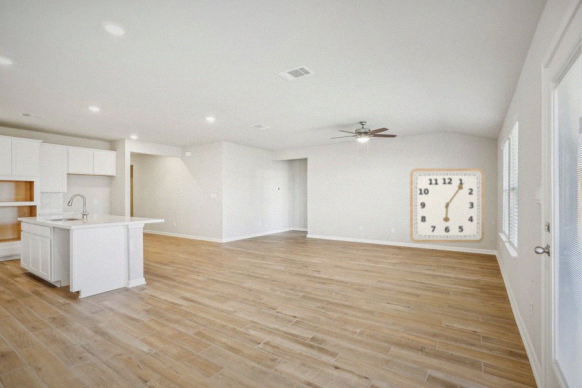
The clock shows **6:06**
